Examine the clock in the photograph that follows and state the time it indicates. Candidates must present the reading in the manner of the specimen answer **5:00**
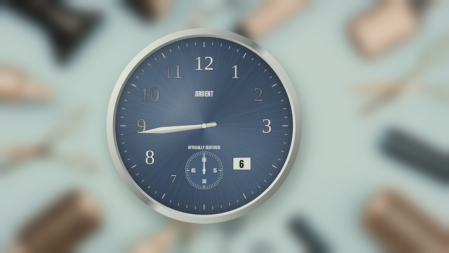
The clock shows **8:44**
